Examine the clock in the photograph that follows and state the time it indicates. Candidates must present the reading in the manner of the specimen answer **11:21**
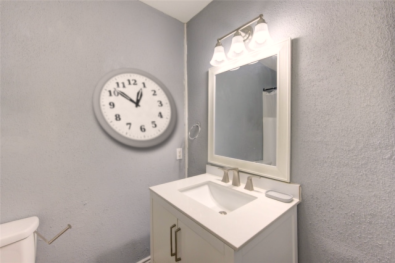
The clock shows **12:52**
